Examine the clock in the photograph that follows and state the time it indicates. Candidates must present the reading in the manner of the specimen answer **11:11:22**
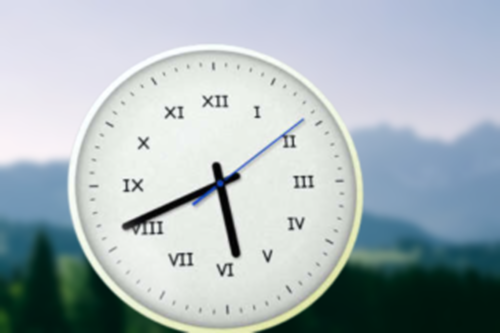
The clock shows **5:41:09**
